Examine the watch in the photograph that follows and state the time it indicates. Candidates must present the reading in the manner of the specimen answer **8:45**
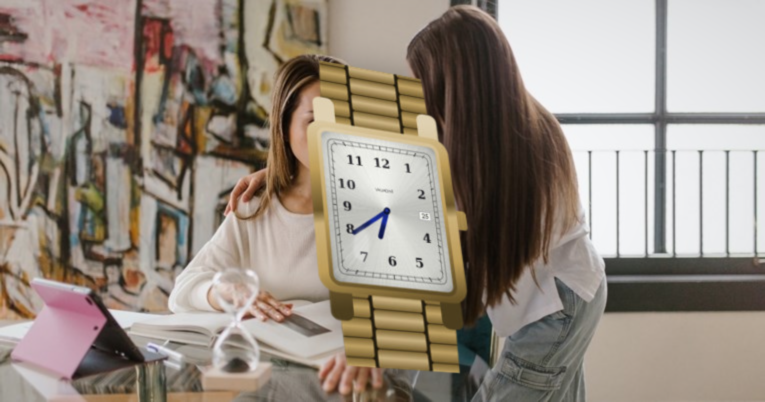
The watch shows **6:39**
